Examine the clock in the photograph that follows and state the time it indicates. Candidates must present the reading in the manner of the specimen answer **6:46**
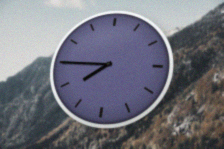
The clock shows **7:45**
